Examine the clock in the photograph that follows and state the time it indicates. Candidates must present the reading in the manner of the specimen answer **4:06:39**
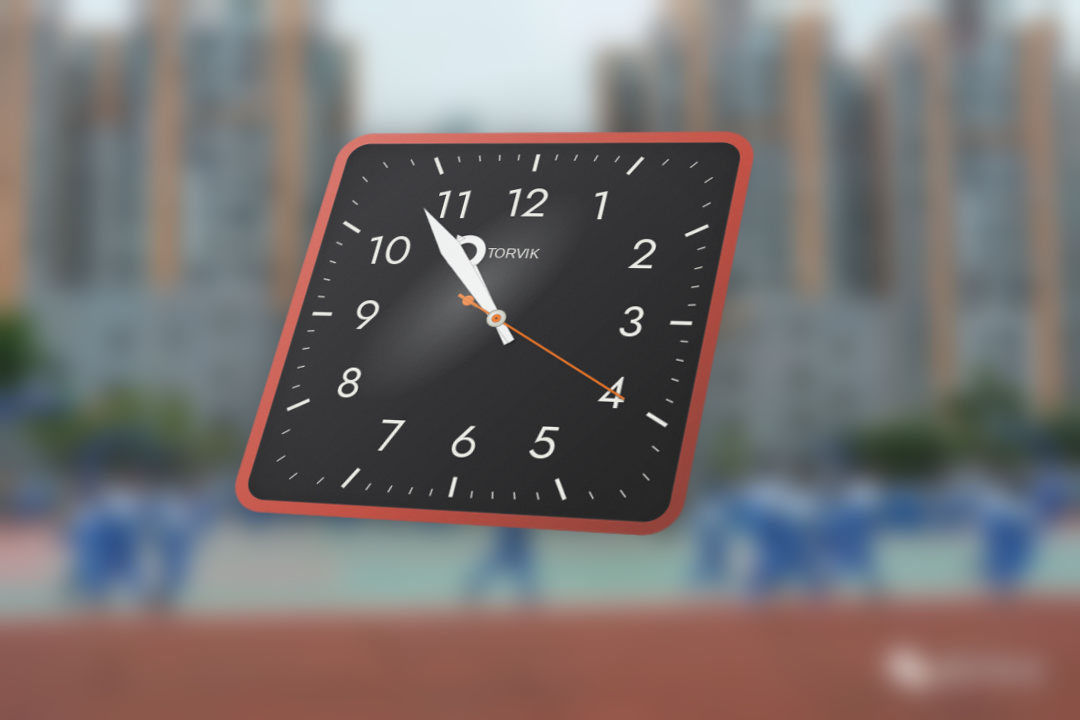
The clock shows **10:53:20**
